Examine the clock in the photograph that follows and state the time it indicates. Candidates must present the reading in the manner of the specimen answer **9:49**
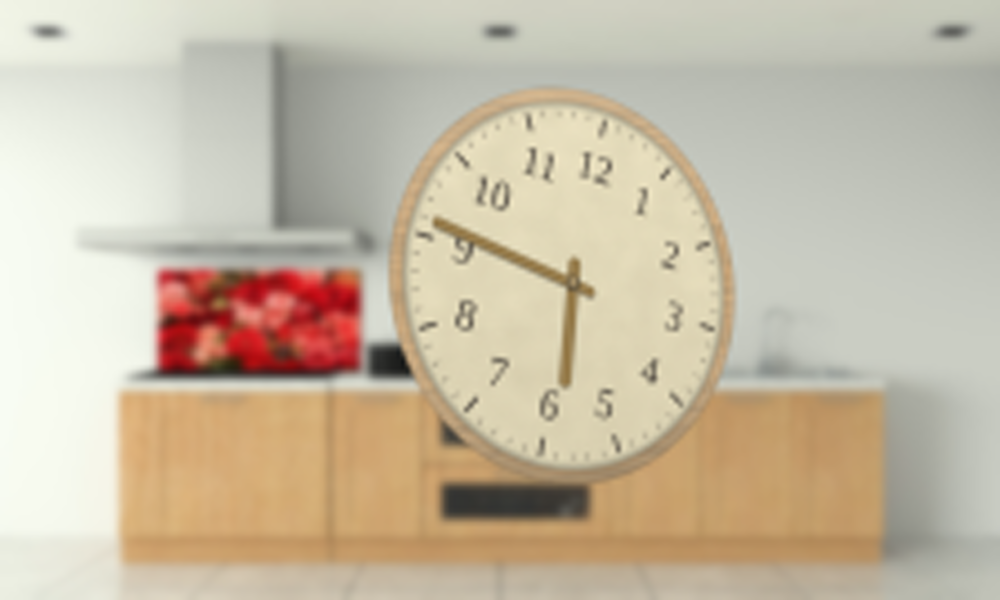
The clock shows **5:46**
